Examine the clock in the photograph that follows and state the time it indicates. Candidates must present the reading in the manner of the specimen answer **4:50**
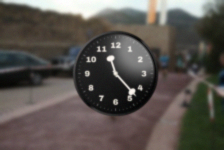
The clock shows **11:23**
